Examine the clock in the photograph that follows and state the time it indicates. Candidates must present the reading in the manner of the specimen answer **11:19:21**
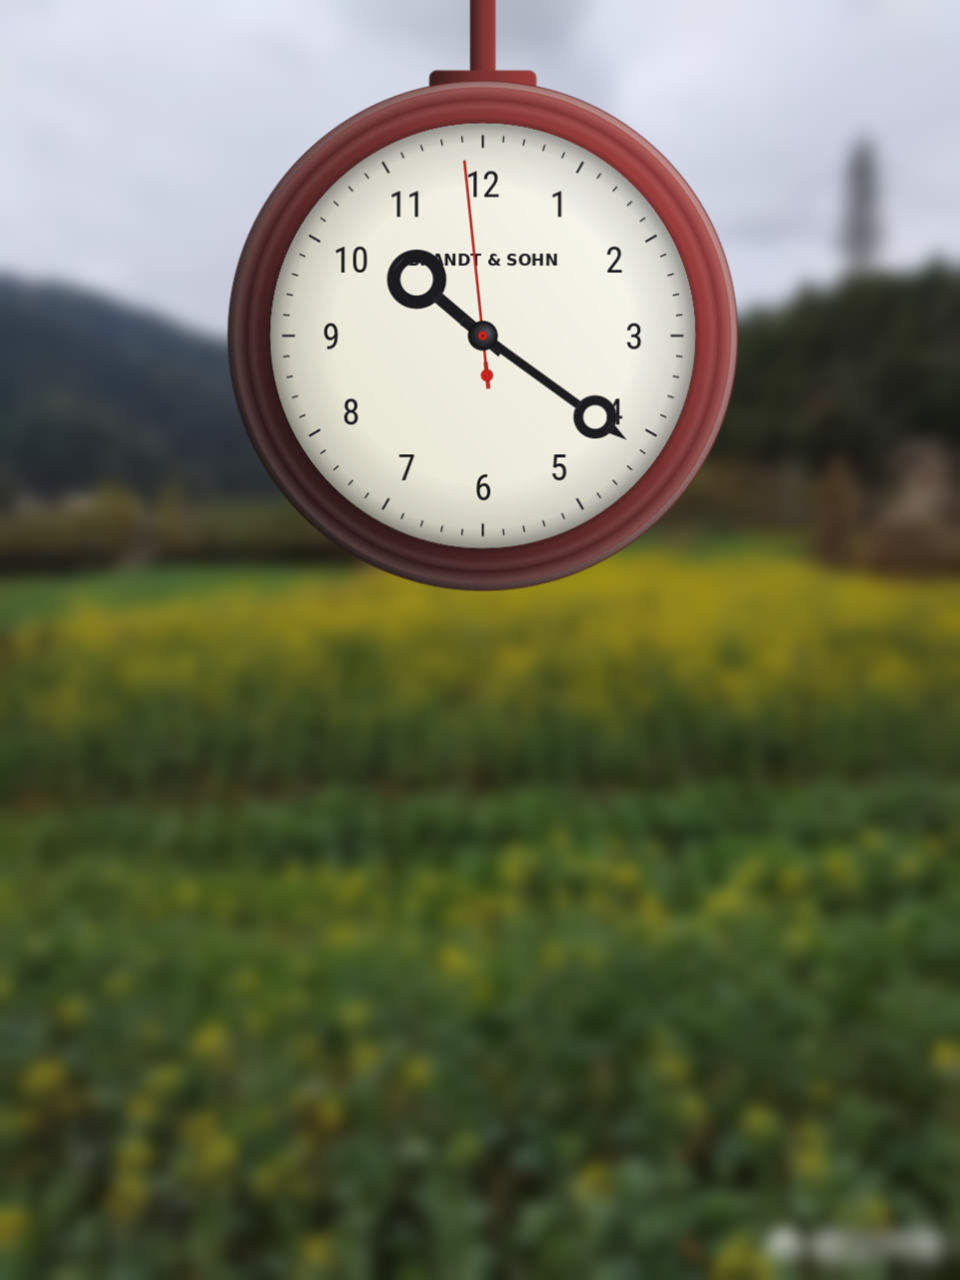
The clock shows **10:20:59**
